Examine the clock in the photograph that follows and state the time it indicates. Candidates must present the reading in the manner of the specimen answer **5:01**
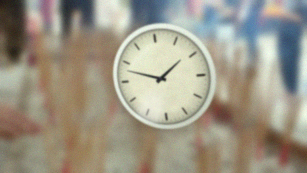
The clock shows **1:48**
